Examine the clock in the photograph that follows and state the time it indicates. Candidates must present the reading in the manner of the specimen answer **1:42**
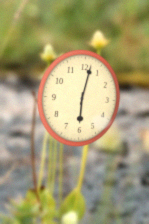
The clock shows **6:02**
